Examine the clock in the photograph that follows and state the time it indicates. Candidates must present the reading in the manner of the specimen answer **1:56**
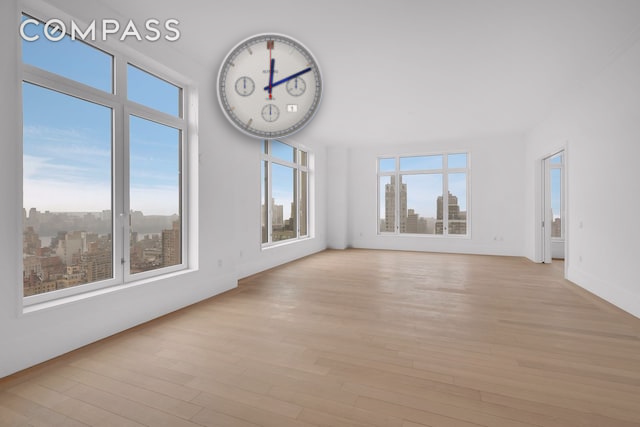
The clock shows **12:11**
